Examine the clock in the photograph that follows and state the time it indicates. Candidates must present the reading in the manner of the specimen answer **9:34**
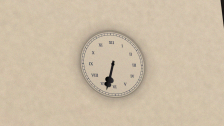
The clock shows **6:33**
